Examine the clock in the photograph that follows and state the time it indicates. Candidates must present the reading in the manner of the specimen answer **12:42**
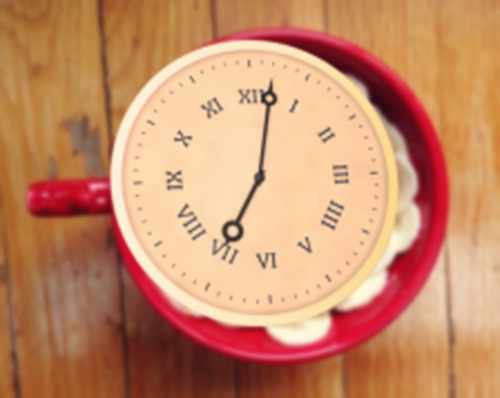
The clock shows **7:02**
